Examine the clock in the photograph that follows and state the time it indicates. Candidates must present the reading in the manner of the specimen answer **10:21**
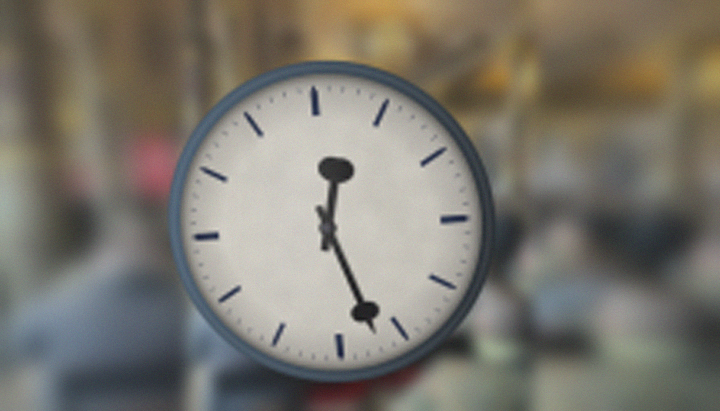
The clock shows **12:27**
